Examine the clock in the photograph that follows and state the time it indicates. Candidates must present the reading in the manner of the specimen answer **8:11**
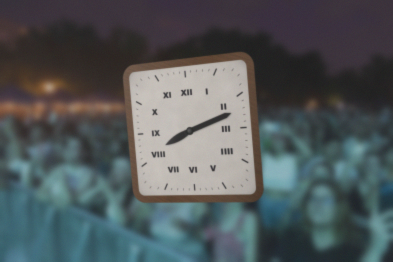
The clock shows **8:12**
